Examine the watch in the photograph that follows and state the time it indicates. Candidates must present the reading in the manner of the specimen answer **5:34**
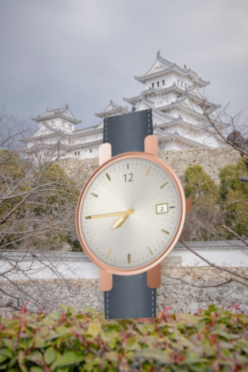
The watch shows **7:45**
